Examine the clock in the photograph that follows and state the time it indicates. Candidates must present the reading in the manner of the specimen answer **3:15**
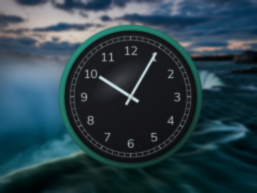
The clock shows **10:05**
